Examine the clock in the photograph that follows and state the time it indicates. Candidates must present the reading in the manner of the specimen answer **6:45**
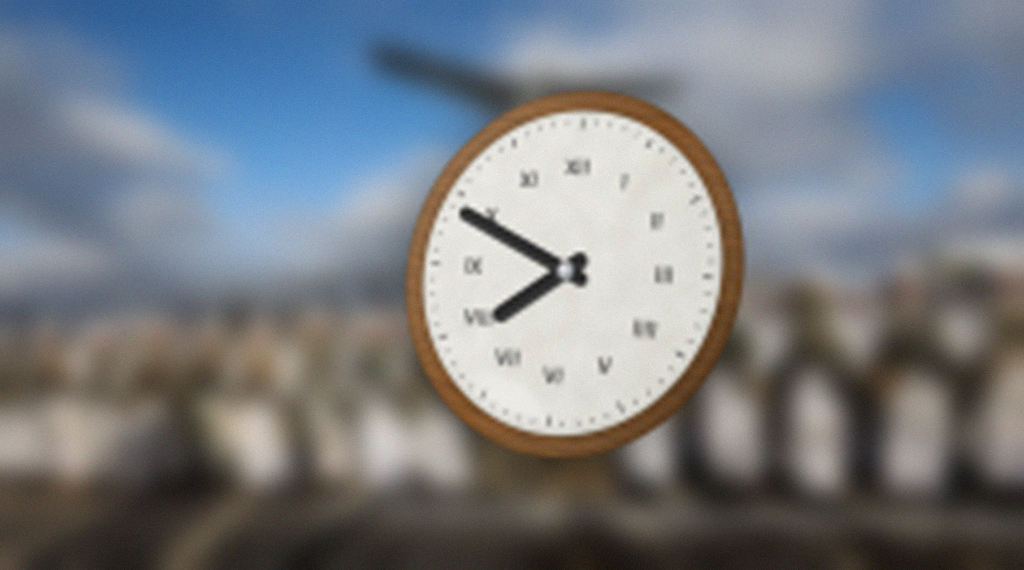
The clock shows **7:49**
